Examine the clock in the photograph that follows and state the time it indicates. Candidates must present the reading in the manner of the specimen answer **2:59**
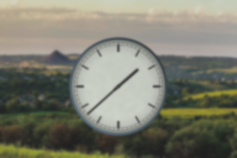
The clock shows **1:38**
